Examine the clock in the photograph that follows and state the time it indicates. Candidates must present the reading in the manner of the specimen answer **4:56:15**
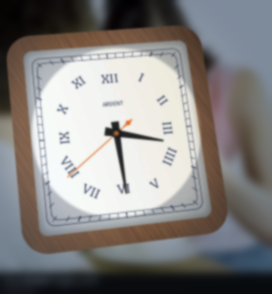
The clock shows **3:29:39**
